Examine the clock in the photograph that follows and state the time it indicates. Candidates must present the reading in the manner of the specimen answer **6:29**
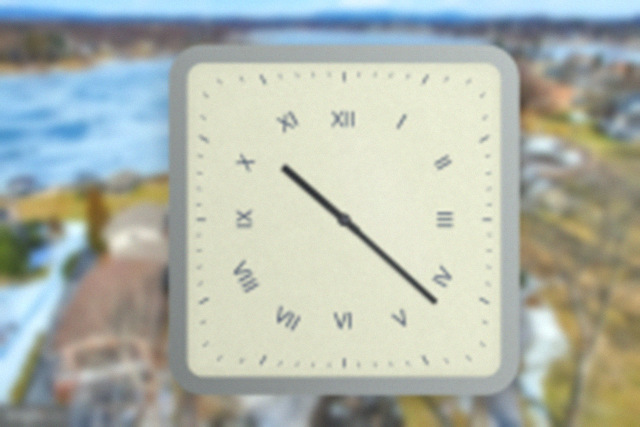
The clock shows **10:22**
